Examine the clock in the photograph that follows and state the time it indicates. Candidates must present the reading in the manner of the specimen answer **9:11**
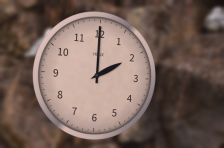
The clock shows **2:00**
